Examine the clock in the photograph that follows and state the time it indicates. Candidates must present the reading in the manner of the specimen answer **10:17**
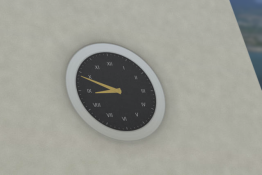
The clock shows **8:49**
